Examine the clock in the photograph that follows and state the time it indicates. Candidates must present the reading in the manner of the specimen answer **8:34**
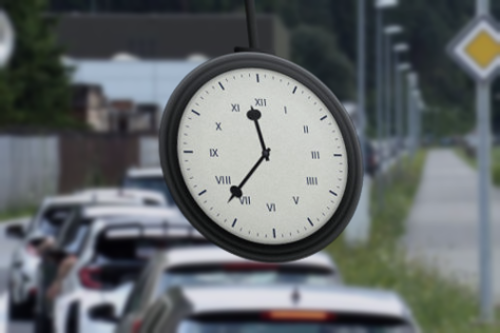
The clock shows **11:37**
